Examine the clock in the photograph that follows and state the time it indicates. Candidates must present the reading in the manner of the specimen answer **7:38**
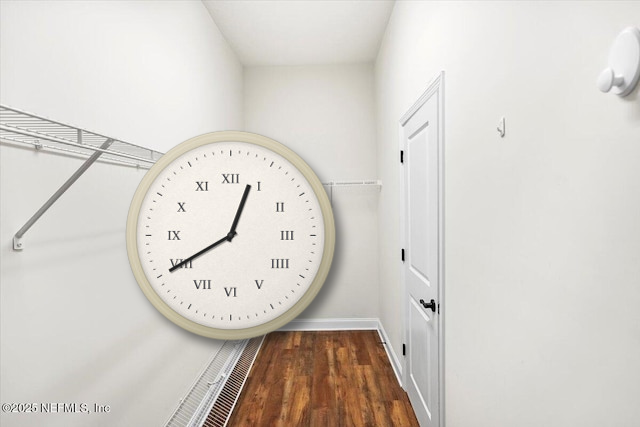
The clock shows **12:40**
